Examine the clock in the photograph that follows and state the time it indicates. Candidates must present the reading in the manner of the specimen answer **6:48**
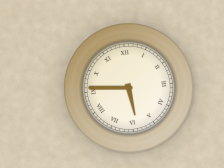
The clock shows **5:46**
